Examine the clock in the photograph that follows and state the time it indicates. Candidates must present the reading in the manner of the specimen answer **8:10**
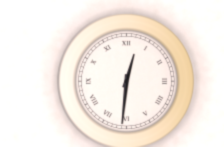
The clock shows **12:31**
